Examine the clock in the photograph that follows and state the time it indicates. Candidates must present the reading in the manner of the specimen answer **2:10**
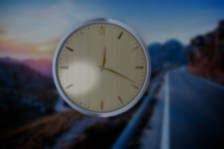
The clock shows **12:19**
